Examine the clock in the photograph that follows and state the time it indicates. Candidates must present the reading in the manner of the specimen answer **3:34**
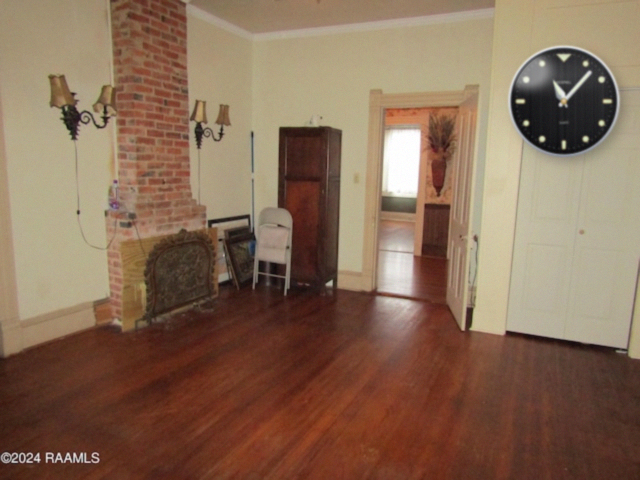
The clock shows **11:07**
